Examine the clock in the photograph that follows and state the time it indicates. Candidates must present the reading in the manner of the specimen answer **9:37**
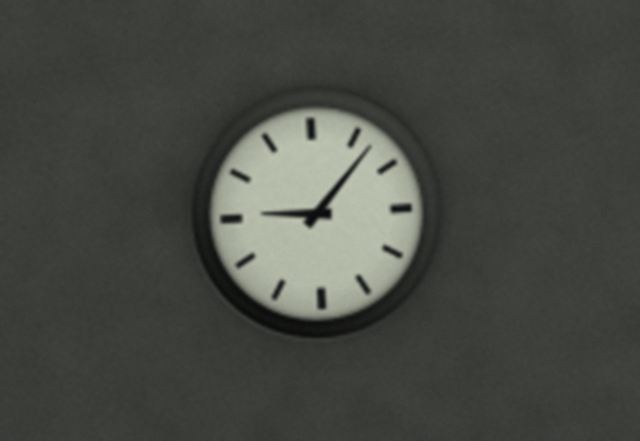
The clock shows **9:07**
